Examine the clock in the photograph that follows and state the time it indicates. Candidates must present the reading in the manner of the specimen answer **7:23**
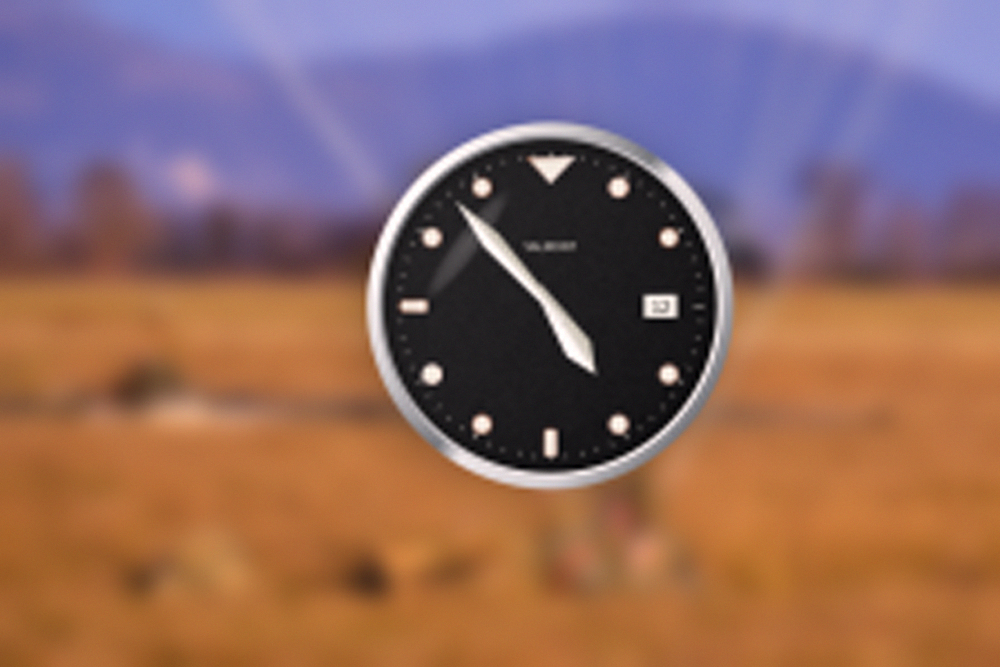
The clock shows **4:53**
